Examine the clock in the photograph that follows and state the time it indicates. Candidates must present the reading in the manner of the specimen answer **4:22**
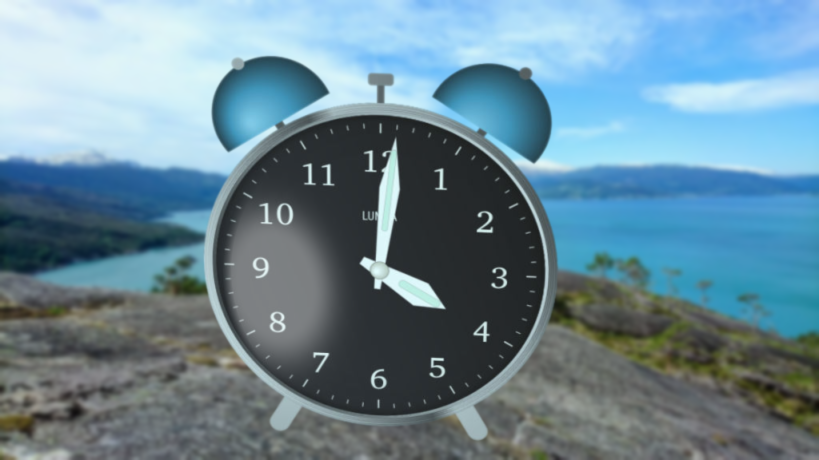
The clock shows **4:01**
